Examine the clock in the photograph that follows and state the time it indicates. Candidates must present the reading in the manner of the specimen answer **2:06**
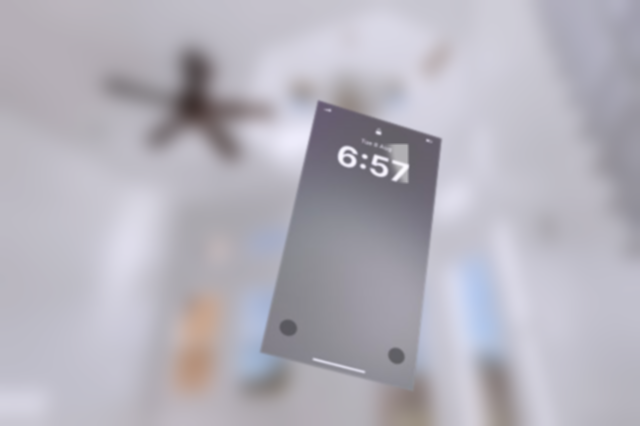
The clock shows **6:57**
